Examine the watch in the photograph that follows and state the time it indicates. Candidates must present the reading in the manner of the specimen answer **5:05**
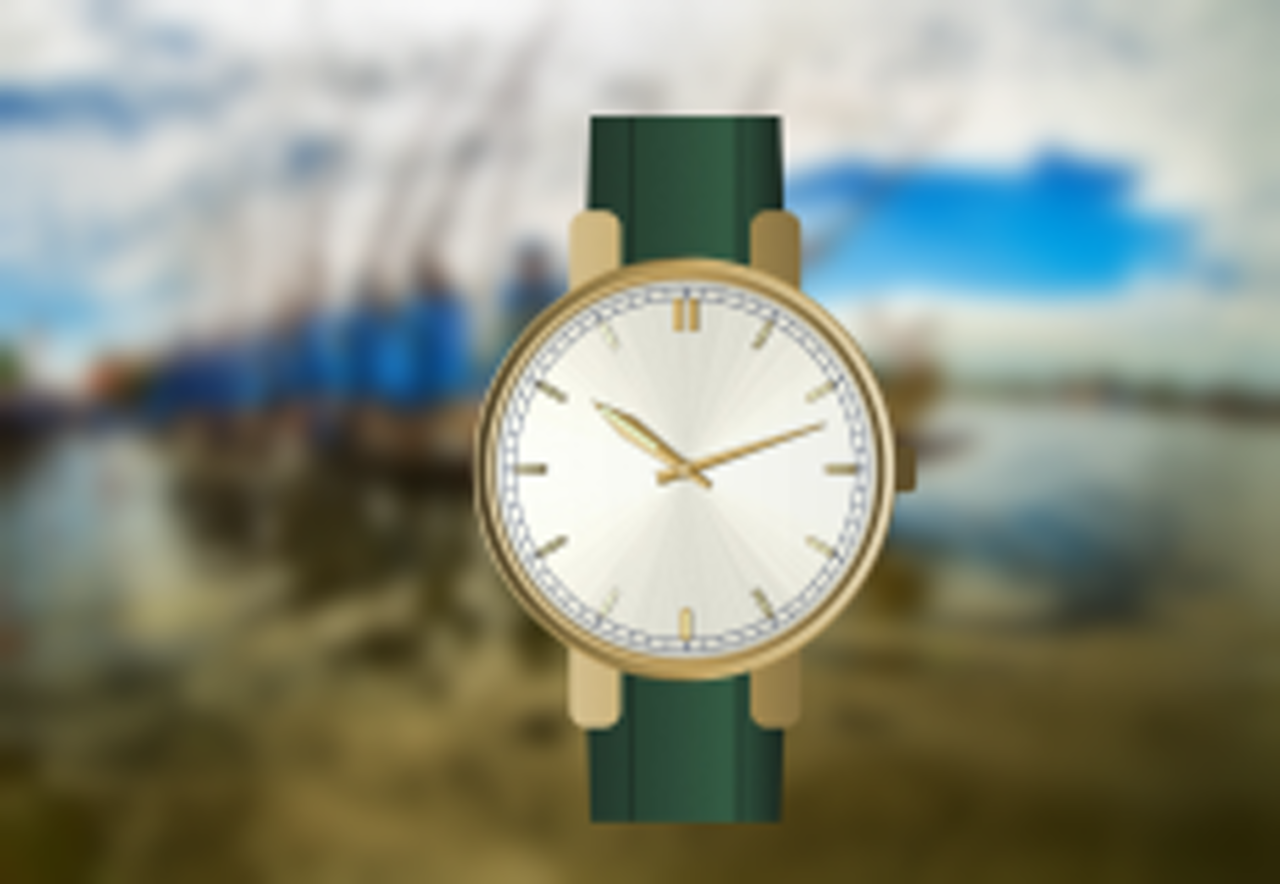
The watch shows **10:12**
